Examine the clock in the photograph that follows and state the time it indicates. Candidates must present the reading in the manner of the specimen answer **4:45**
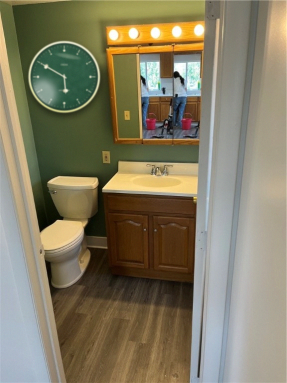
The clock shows **5:50**
